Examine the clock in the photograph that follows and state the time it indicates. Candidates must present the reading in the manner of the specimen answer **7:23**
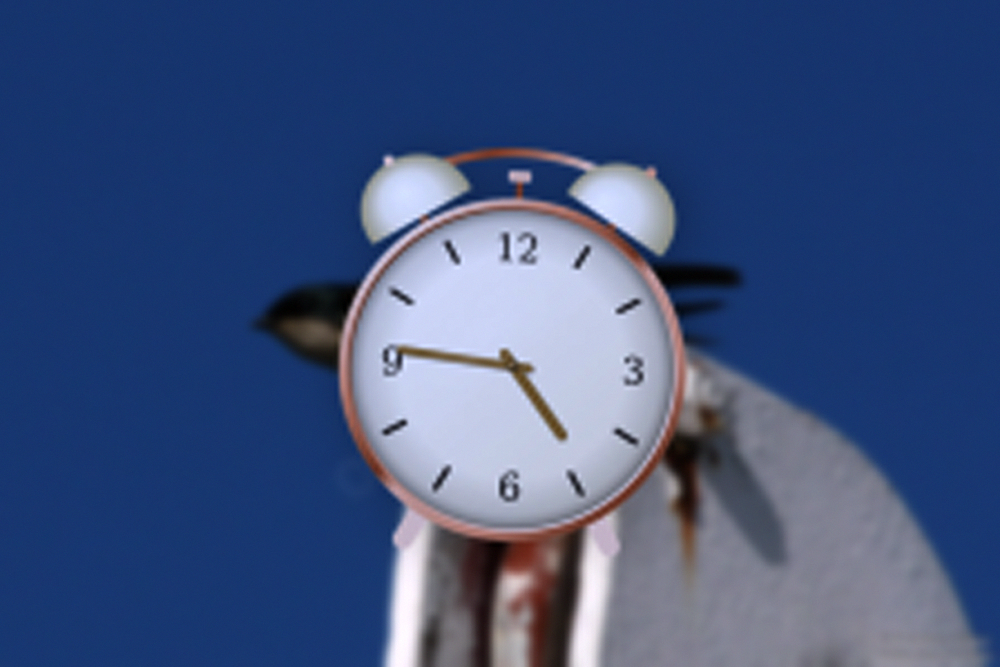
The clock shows **4:46**
